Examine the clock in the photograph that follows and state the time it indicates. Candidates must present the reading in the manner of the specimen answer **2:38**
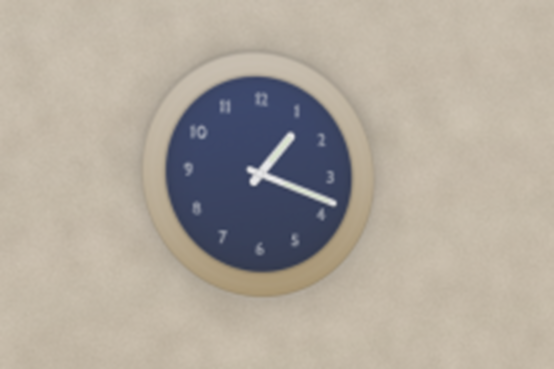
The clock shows **1:18**
